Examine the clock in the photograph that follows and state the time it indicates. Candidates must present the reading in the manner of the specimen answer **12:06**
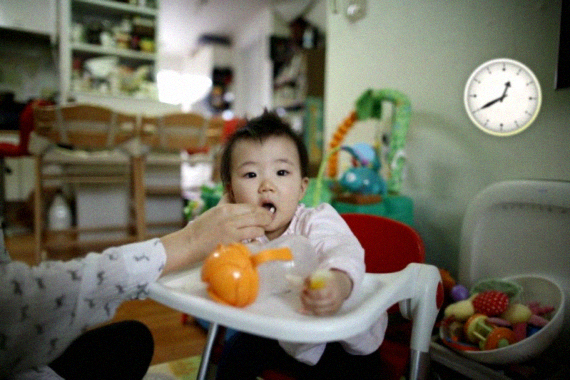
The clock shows **12:40**
